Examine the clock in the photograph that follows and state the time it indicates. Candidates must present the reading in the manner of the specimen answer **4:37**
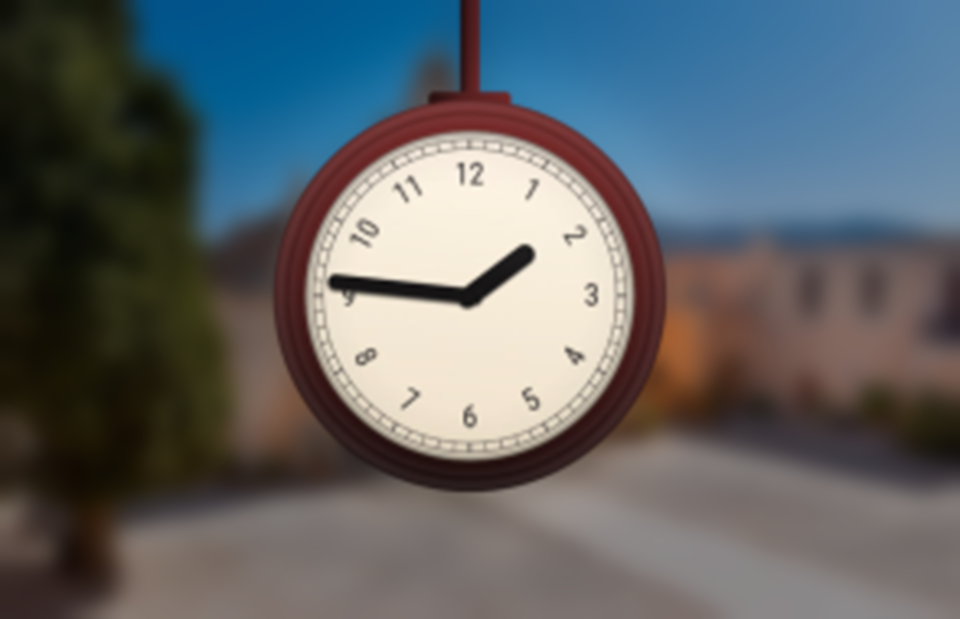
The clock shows **1:46**
